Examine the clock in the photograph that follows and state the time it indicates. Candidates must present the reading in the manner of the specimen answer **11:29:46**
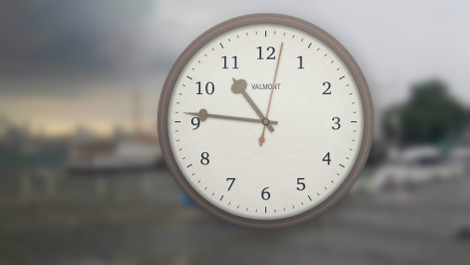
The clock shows **10:46:02**
